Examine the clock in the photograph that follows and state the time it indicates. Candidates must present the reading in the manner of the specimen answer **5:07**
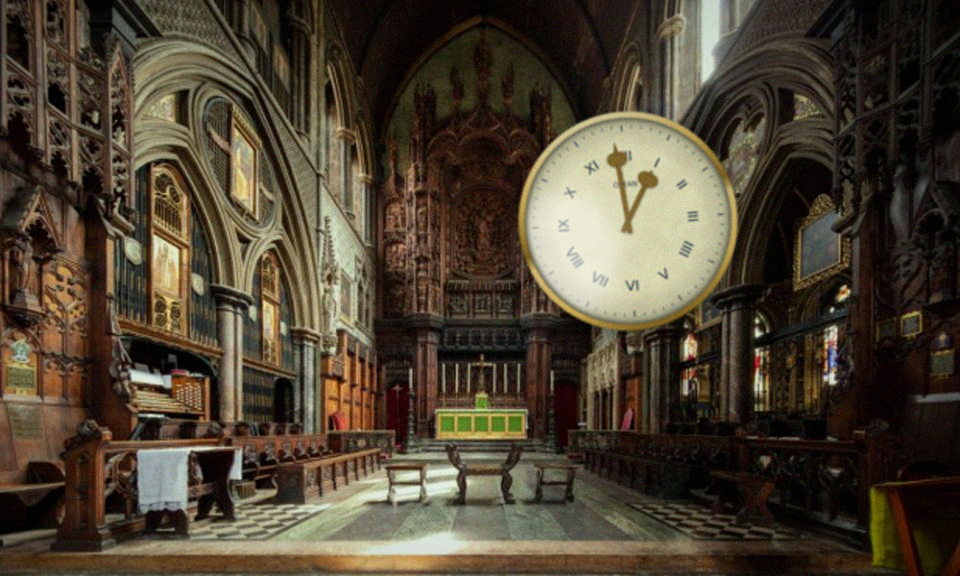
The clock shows **12:59**
